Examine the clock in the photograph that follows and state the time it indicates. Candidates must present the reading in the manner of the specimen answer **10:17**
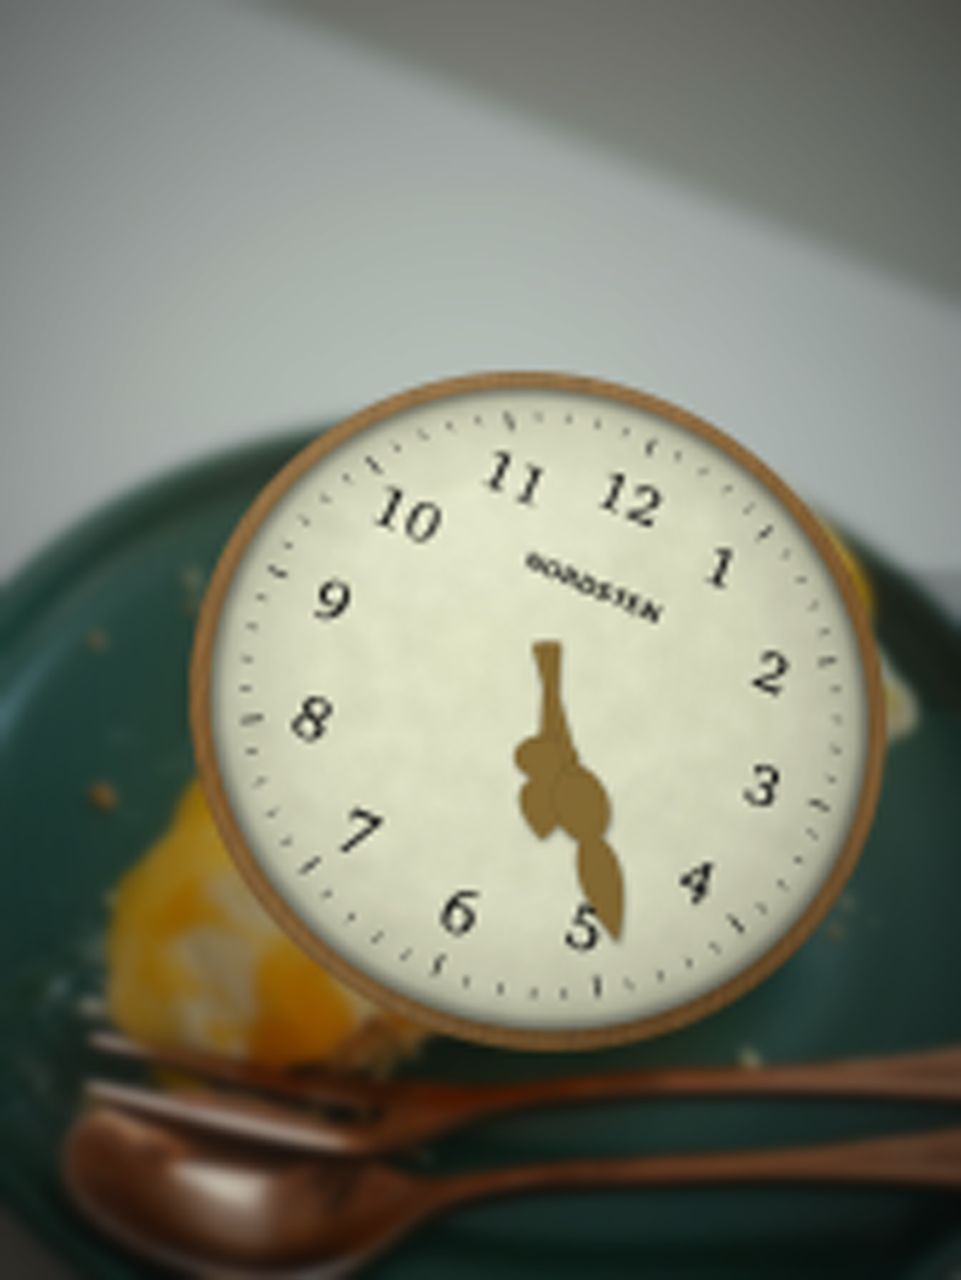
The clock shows **5:24**
